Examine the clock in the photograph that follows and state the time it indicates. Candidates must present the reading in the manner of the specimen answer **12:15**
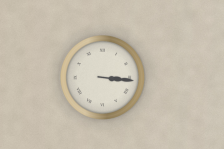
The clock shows **3:16**
